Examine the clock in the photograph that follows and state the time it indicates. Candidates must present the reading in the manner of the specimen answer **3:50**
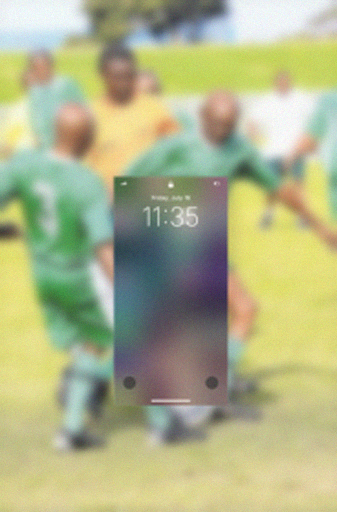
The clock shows **11:35**
